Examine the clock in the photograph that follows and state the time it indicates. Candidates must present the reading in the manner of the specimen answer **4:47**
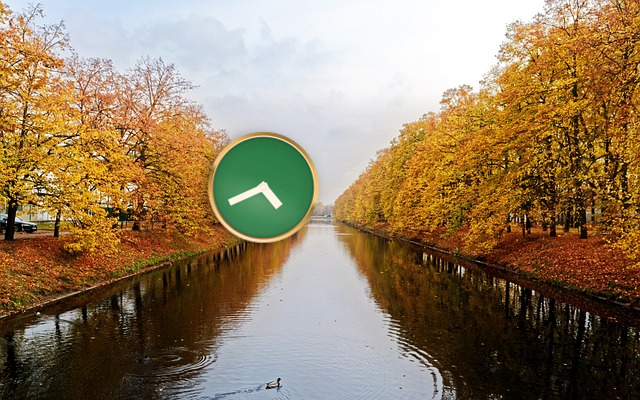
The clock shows **4:41**
